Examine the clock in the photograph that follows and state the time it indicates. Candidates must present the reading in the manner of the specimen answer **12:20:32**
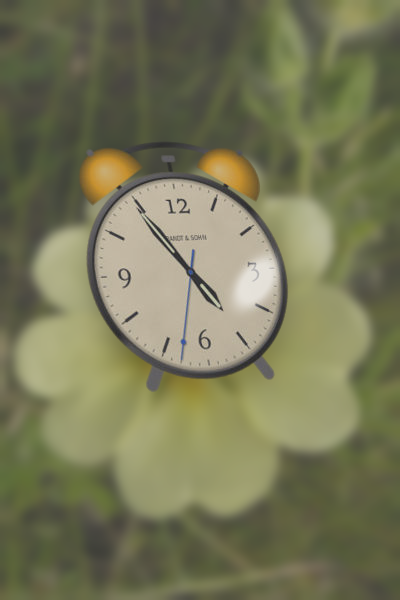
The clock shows **4:54:33**
